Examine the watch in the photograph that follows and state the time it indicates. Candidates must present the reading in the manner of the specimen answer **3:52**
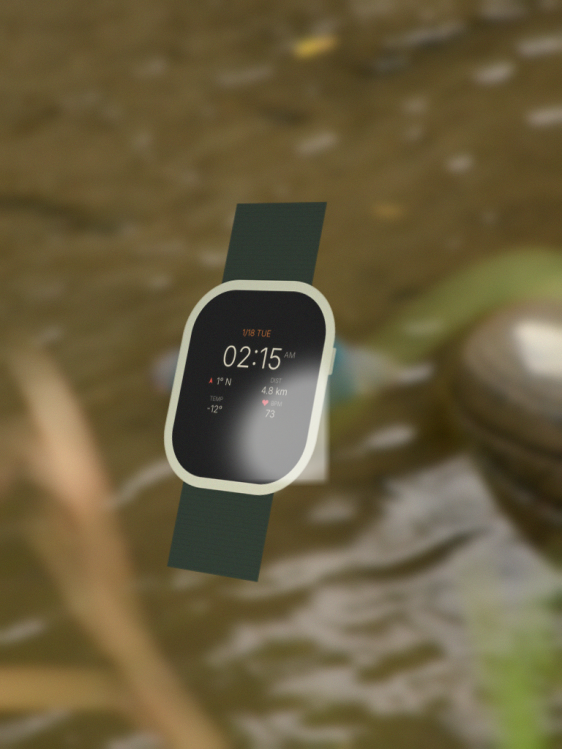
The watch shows **2:15**
